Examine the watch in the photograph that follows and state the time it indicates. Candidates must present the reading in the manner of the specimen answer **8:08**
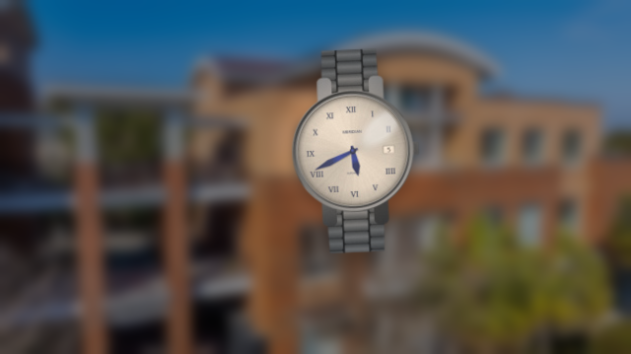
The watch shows **5:41**
